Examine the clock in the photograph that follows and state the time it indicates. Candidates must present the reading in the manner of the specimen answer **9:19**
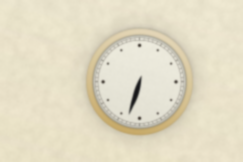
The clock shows **6:33**
